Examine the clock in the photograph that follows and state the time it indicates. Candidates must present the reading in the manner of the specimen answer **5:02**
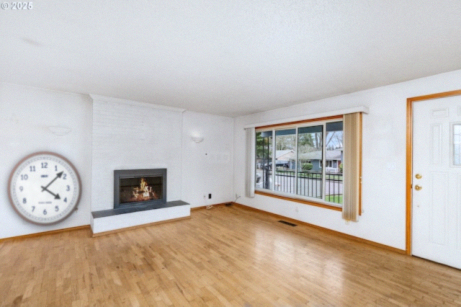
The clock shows **4:08**
